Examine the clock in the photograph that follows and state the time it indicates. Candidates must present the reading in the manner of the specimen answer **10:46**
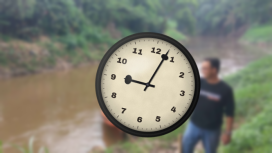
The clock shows **9:03**
